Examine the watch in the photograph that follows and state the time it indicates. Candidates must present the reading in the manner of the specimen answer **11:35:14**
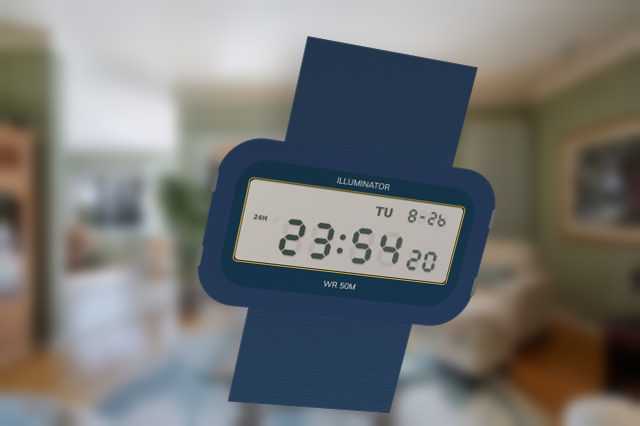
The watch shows **23:54:20**
